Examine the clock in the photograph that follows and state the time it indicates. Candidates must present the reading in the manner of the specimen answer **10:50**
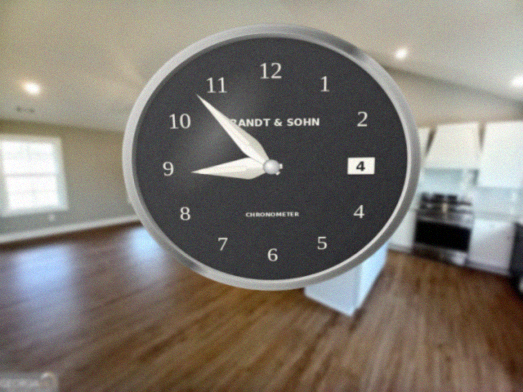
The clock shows **8:53**
